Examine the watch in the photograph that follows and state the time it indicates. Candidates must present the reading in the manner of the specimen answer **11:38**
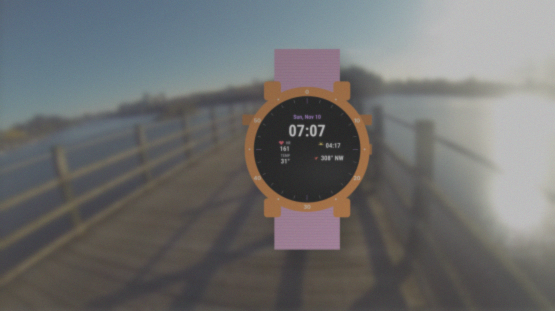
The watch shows **7:07**
